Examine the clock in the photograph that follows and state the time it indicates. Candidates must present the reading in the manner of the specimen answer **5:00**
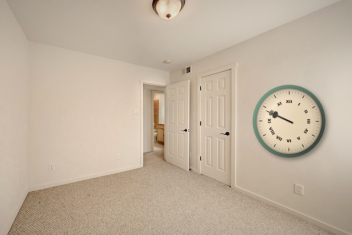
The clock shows **9:49**
